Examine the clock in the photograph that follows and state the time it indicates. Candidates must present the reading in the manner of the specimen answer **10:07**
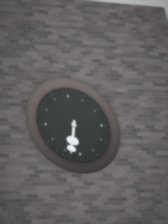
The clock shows **6:33**
